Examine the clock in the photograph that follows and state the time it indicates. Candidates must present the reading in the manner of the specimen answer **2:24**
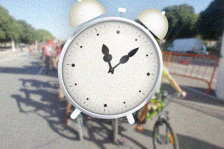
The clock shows **11:07**
